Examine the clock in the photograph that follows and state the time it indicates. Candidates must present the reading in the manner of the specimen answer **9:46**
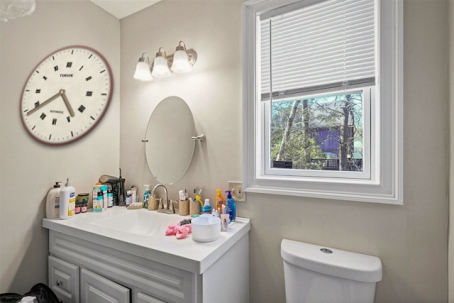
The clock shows **4:39**
